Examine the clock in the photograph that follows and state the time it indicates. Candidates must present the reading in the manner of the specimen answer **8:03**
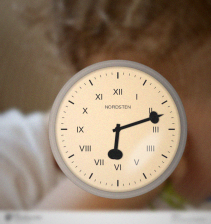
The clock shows **6:12**
